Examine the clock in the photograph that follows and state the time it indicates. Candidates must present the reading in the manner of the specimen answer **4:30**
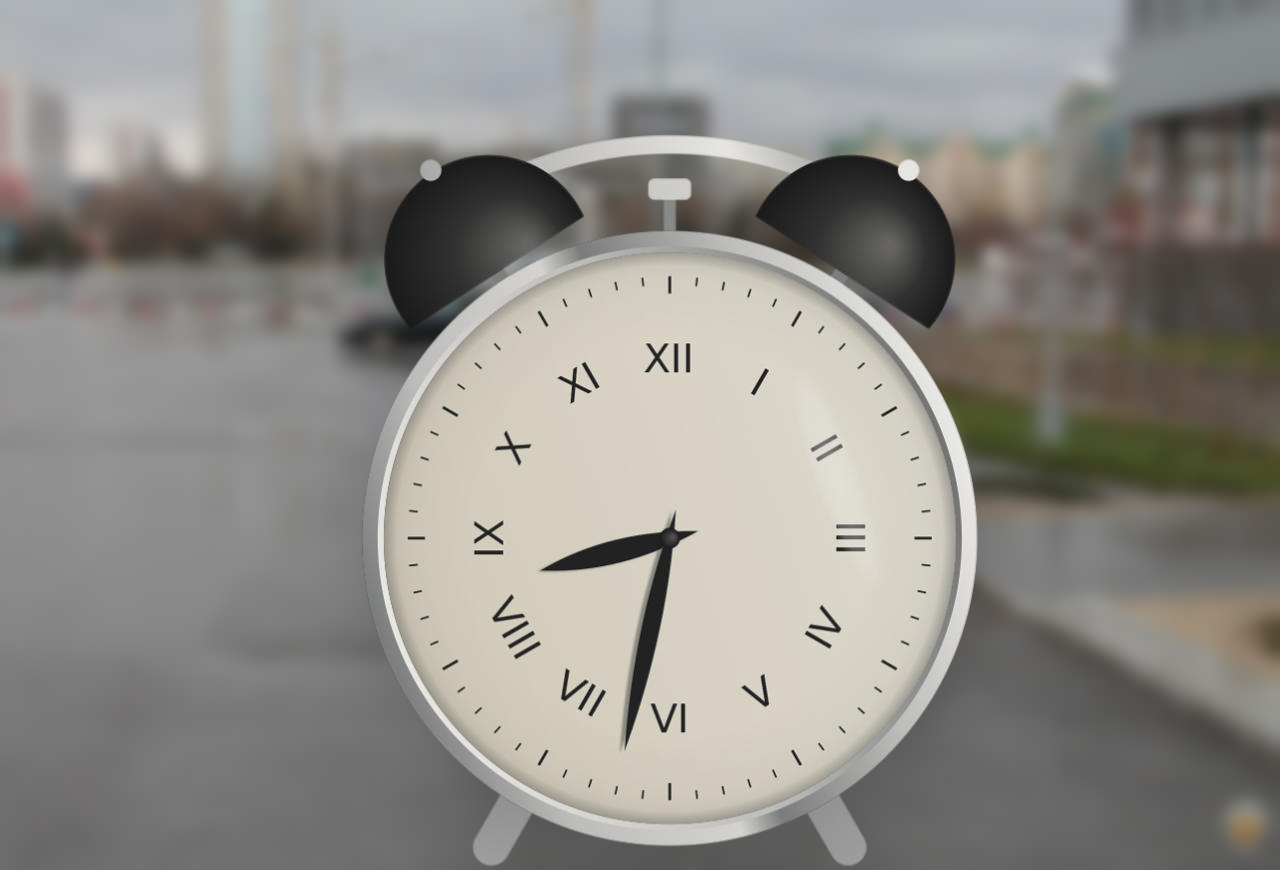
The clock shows **8:32**
